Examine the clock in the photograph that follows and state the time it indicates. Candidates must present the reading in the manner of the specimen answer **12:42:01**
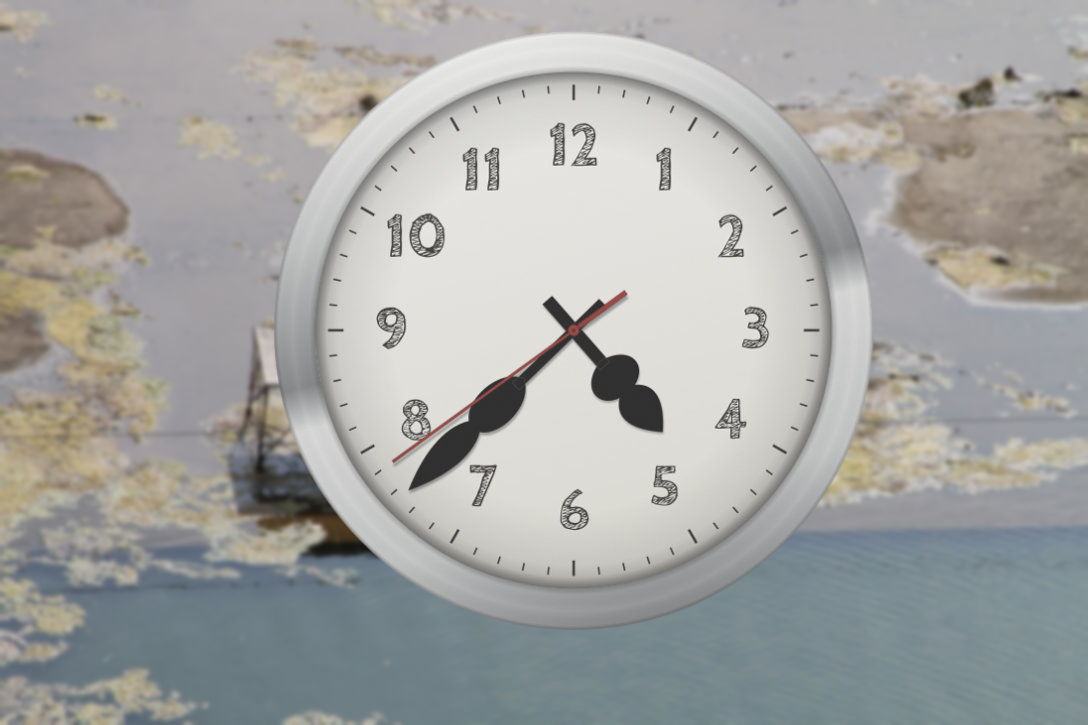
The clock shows **4:37:39**
